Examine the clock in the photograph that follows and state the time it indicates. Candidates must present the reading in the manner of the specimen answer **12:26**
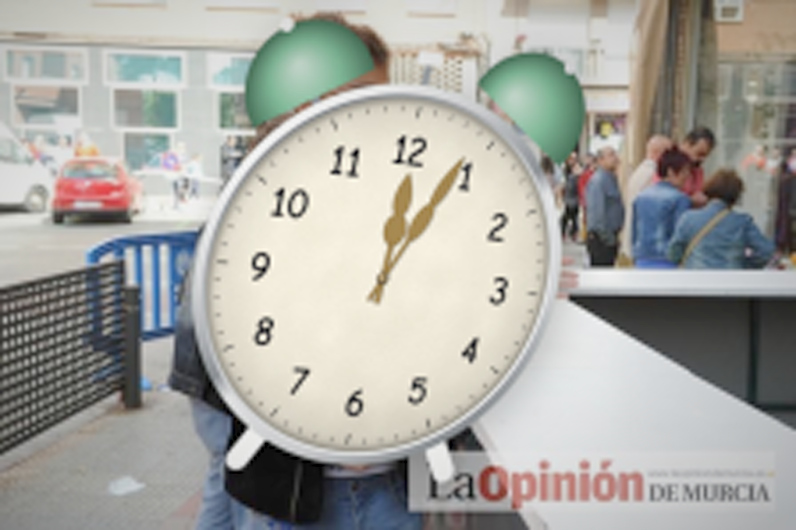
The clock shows **12:04**
